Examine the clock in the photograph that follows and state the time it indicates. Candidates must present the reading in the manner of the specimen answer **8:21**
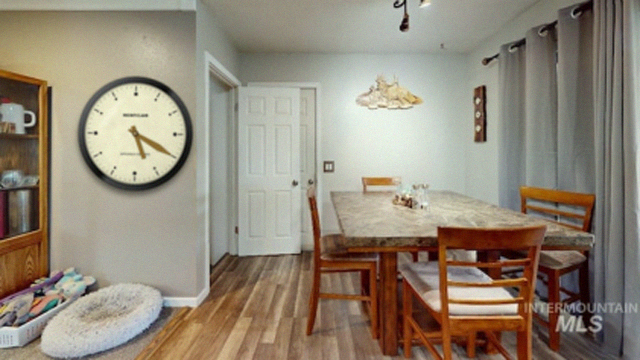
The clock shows **5:20**
